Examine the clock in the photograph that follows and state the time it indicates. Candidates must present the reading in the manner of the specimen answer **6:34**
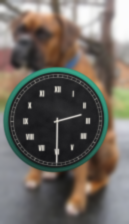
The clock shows **2:30**
